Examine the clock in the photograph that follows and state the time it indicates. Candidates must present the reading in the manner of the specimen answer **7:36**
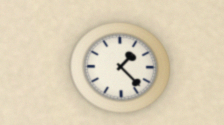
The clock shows **1:23**
